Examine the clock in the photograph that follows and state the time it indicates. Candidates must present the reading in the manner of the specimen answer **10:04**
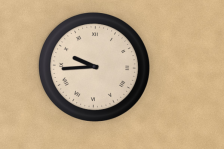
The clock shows **9:44**
